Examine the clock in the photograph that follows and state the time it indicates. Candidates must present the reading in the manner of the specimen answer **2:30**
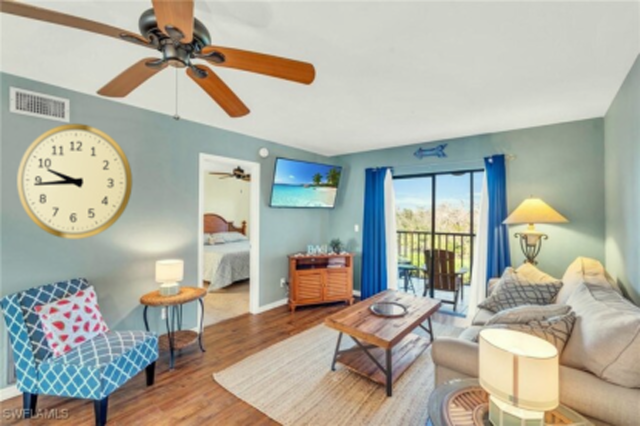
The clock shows **9:44**
